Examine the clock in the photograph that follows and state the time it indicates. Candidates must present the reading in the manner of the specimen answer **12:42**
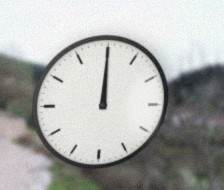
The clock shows **12:00**
